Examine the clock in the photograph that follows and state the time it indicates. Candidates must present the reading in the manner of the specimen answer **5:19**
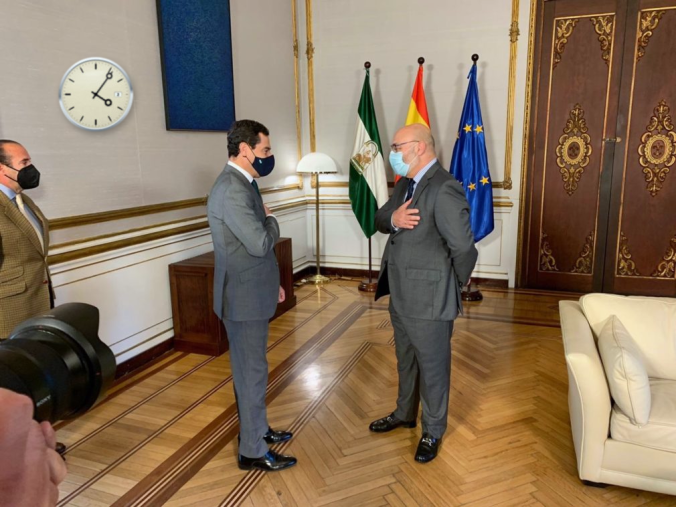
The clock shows **4:06**
